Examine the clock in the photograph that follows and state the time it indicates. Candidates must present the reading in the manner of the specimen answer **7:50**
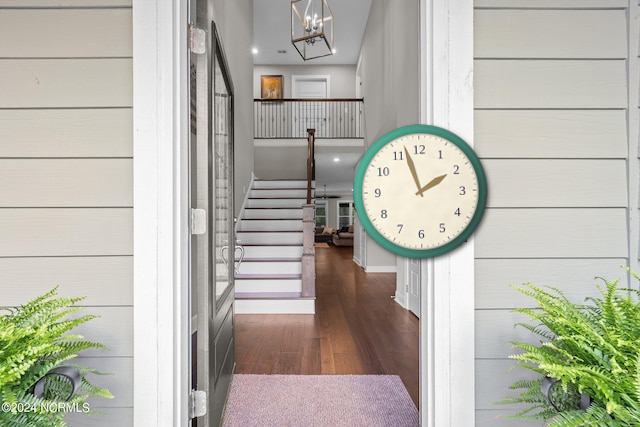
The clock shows **1:57**
